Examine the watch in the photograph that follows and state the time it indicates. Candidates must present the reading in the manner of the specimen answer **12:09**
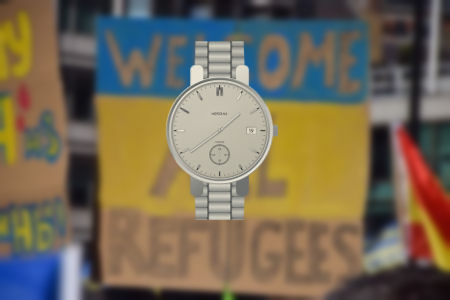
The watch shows **1:39**
